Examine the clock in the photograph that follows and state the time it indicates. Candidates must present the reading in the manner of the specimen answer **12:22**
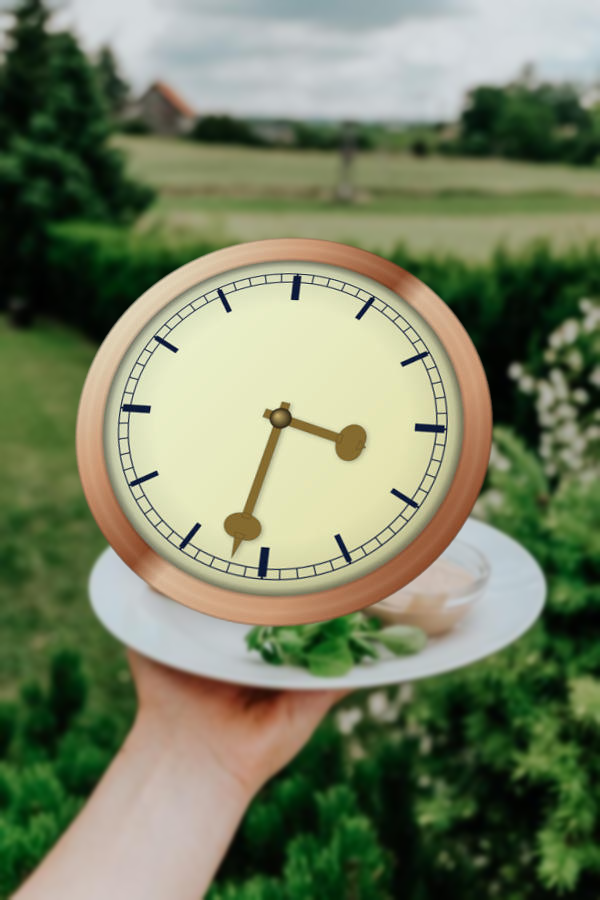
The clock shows **3:32**
